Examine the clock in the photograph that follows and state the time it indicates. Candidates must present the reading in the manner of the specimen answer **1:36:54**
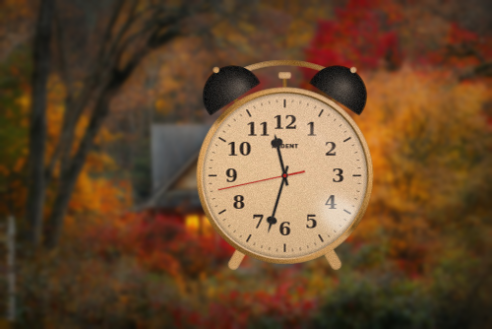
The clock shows **11:32:43**
